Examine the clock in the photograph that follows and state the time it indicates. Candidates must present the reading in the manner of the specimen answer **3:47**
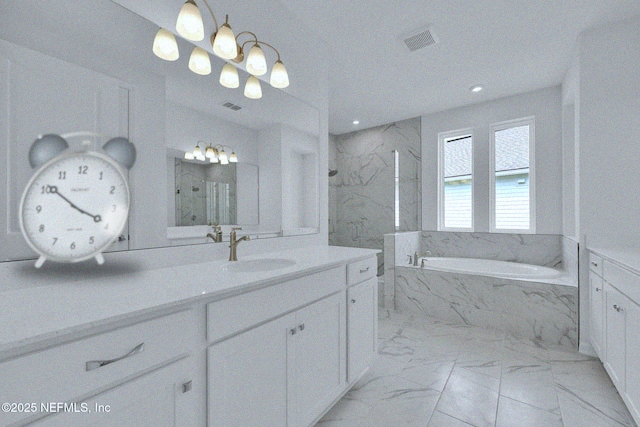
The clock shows **3:51**
